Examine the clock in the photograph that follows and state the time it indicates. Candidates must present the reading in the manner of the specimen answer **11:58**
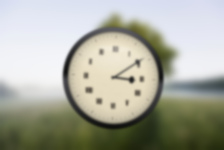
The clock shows **3:09**
